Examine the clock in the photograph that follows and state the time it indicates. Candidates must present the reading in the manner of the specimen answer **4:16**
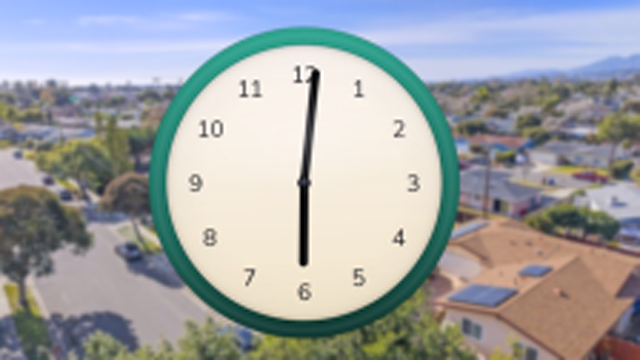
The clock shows **6:01**
